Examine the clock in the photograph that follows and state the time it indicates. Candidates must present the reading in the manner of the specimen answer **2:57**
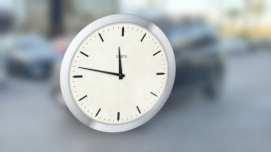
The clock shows **11:47**
